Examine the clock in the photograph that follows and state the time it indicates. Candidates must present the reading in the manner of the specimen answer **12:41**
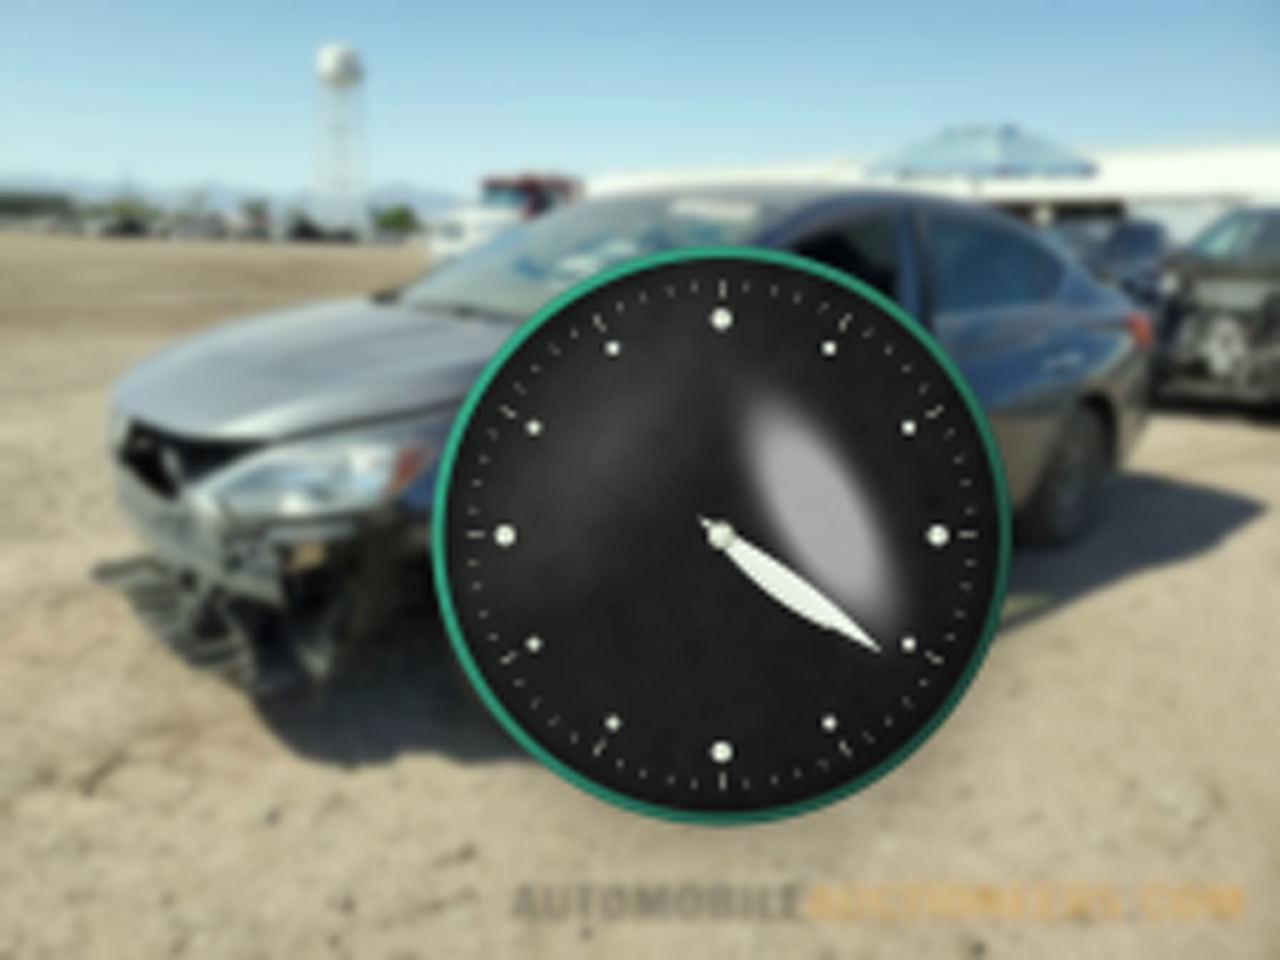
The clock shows **4:21**
